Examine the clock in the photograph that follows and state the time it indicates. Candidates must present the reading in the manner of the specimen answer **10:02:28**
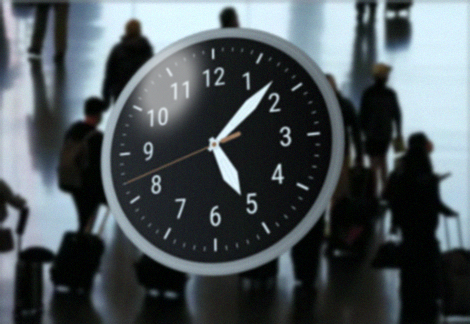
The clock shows **5:07:42**
